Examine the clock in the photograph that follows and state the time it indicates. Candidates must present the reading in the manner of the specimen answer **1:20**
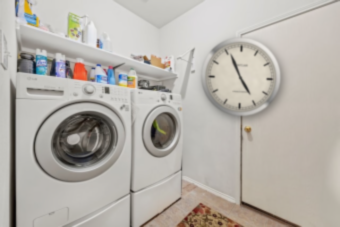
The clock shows **4:56**
